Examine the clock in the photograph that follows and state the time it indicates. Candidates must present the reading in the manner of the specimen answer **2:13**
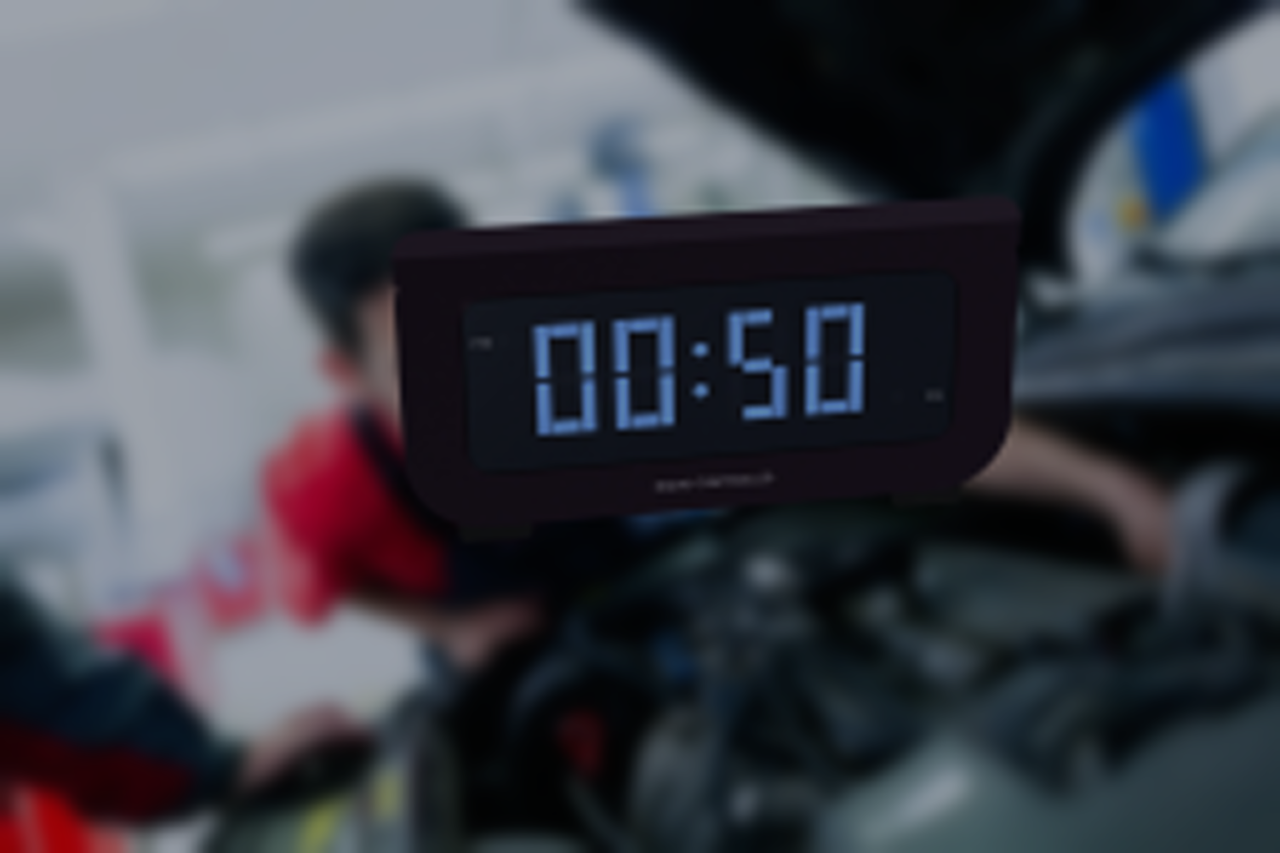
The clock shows **0:50**
